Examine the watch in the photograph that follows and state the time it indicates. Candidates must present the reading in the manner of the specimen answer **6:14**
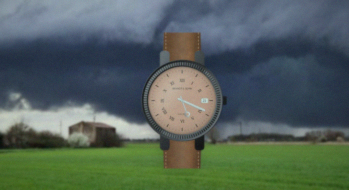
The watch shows **5:19**
